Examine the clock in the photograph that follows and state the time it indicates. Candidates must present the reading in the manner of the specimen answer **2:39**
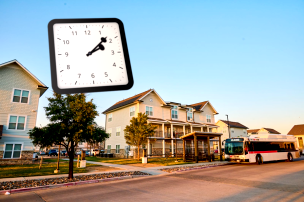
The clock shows **2:08**
